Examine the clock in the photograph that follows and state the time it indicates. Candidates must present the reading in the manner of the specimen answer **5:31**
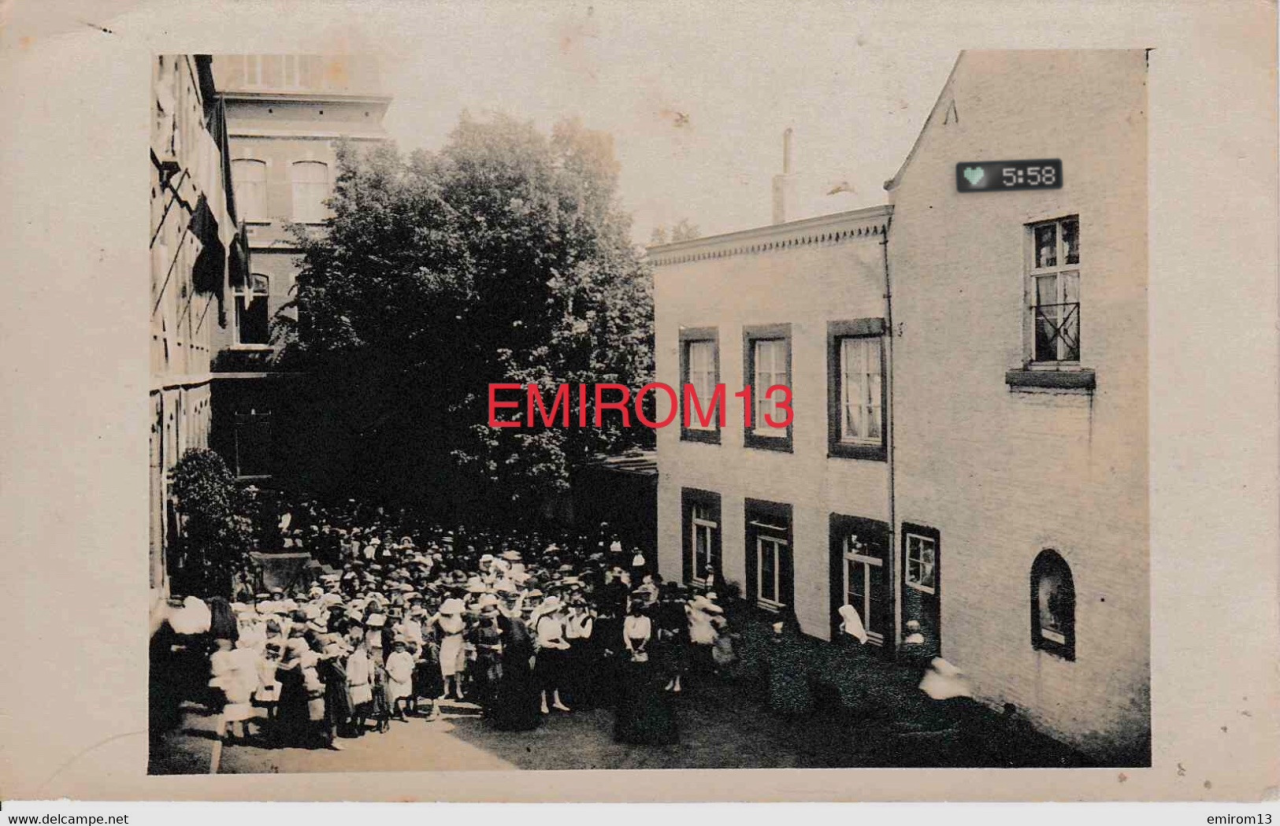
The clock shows **5:58**
